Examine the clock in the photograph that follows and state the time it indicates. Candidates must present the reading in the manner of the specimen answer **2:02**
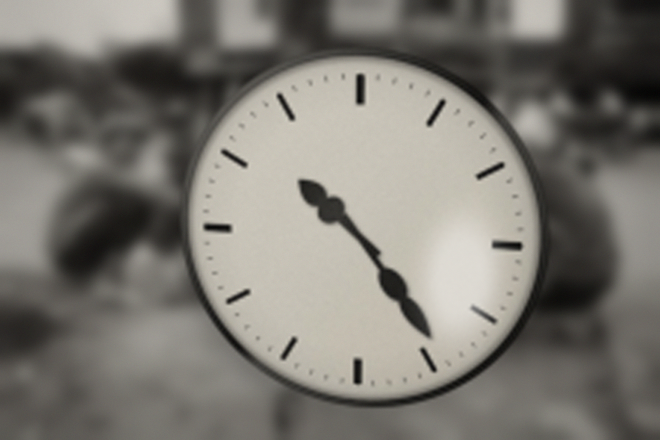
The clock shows **10:24**
